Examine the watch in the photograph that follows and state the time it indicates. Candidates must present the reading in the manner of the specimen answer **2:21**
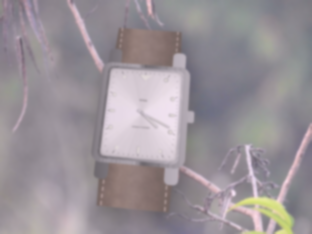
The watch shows **4:19**
